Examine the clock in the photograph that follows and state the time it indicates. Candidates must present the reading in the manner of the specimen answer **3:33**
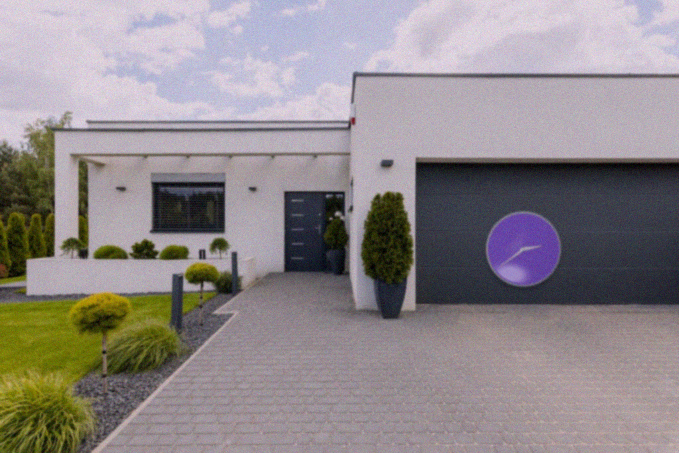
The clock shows **2:39**
